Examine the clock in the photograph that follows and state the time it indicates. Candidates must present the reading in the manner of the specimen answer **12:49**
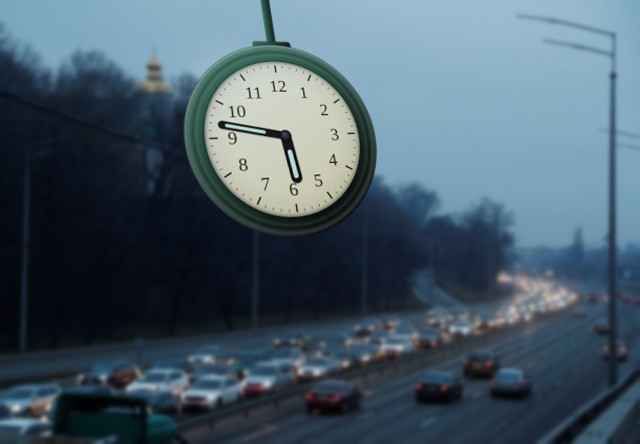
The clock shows **5:47**
